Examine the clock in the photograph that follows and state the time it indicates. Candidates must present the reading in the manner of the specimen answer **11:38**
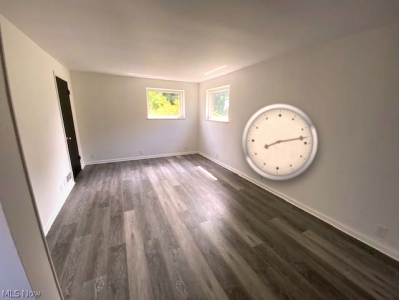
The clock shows **8:13**
